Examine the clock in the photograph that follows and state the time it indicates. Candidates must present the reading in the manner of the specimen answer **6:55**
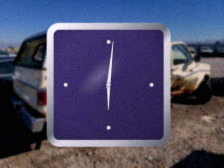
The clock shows **6:01**
